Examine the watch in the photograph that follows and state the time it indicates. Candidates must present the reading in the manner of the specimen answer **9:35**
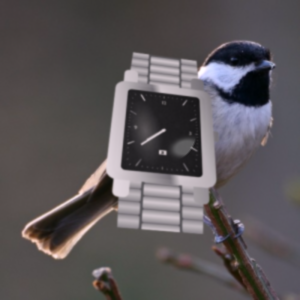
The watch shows **7:38**
